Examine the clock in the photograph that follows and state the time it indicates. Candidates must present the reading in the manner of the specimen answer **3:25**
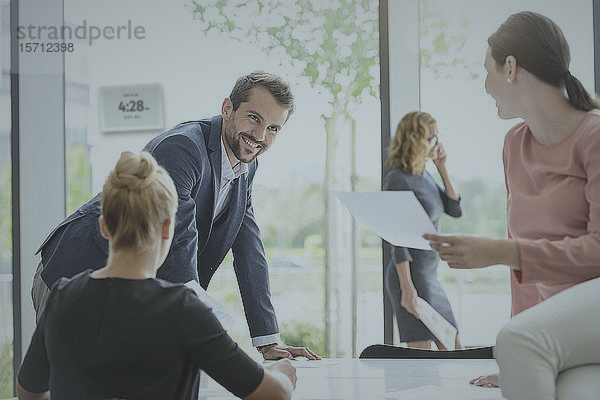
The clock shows **4:28**
